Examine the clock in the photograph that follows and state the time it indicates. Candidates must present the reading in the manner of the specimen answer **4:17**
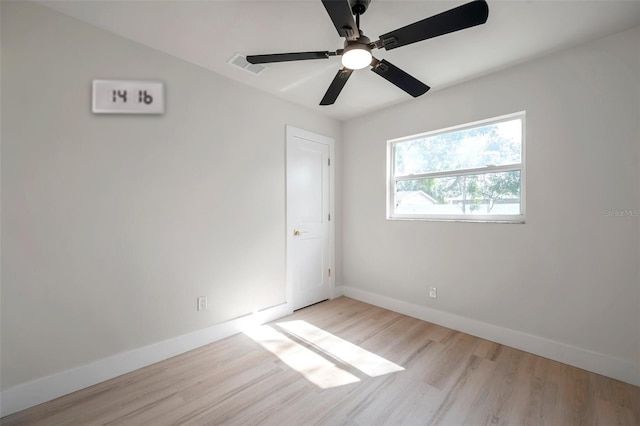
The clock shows **14:16**
